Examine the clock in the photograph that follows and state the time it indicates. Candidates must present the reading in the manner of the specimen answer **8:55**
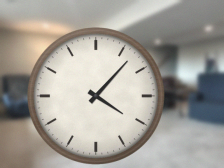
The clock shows **4:07**
